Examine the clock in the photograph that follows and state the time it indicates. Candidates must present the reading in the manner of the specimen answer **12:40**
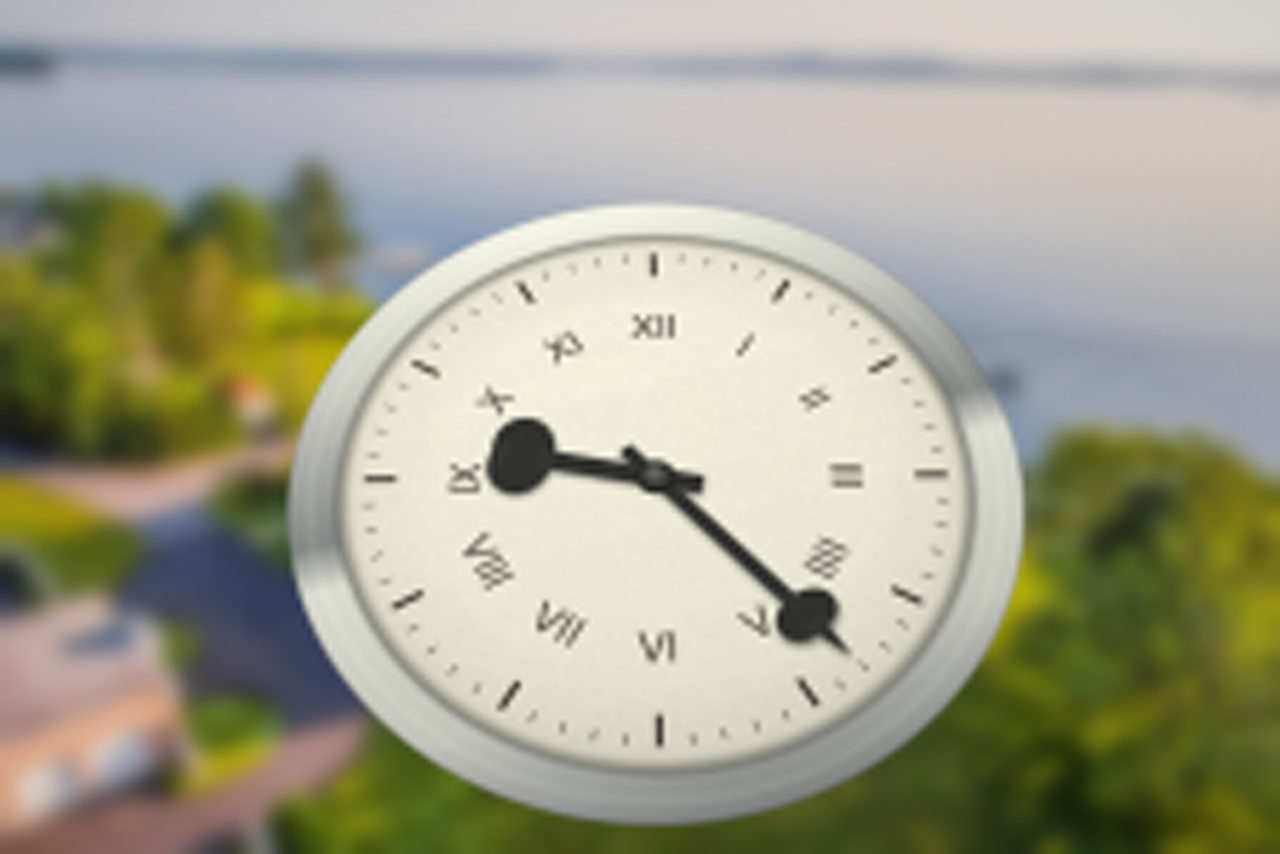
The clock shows **9:23**
